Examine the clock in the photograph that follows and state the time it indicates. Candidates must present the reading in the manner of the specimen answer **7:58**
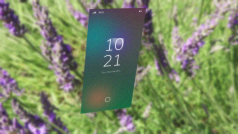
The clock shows **10:21**
